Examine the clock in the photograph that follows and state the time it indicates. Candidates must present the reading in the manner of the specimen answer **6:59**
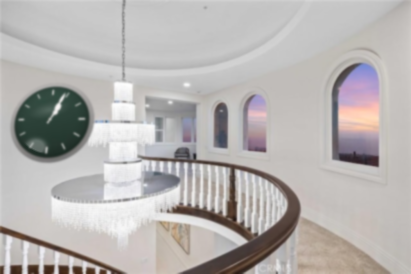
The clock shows **1:04**
